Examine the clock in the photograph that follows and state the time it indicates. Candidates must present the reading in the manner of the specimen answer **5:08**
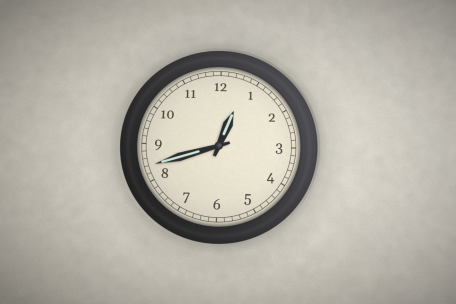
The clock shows **12:42**
